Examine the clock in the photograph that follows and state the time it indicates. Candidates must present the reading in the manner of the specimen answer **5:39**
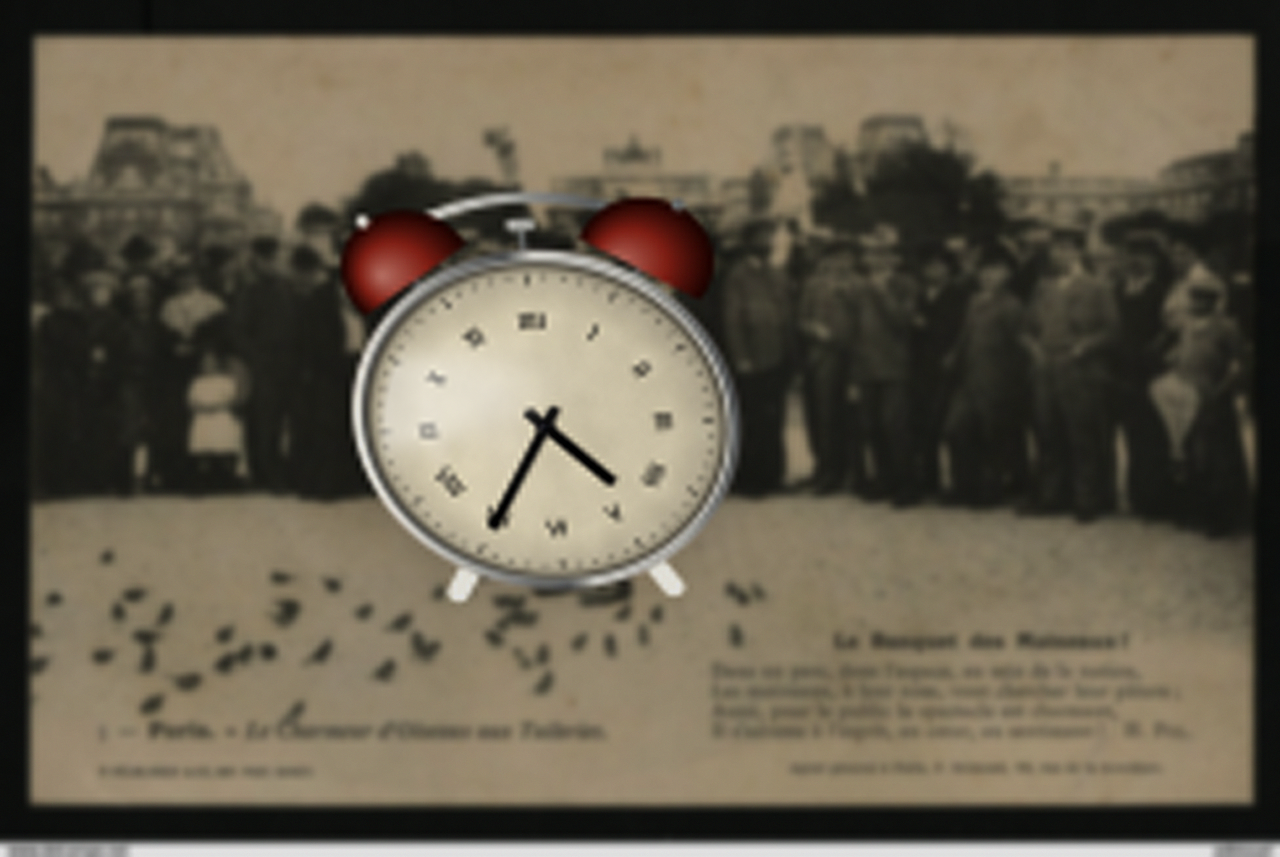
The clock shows **4:35**
